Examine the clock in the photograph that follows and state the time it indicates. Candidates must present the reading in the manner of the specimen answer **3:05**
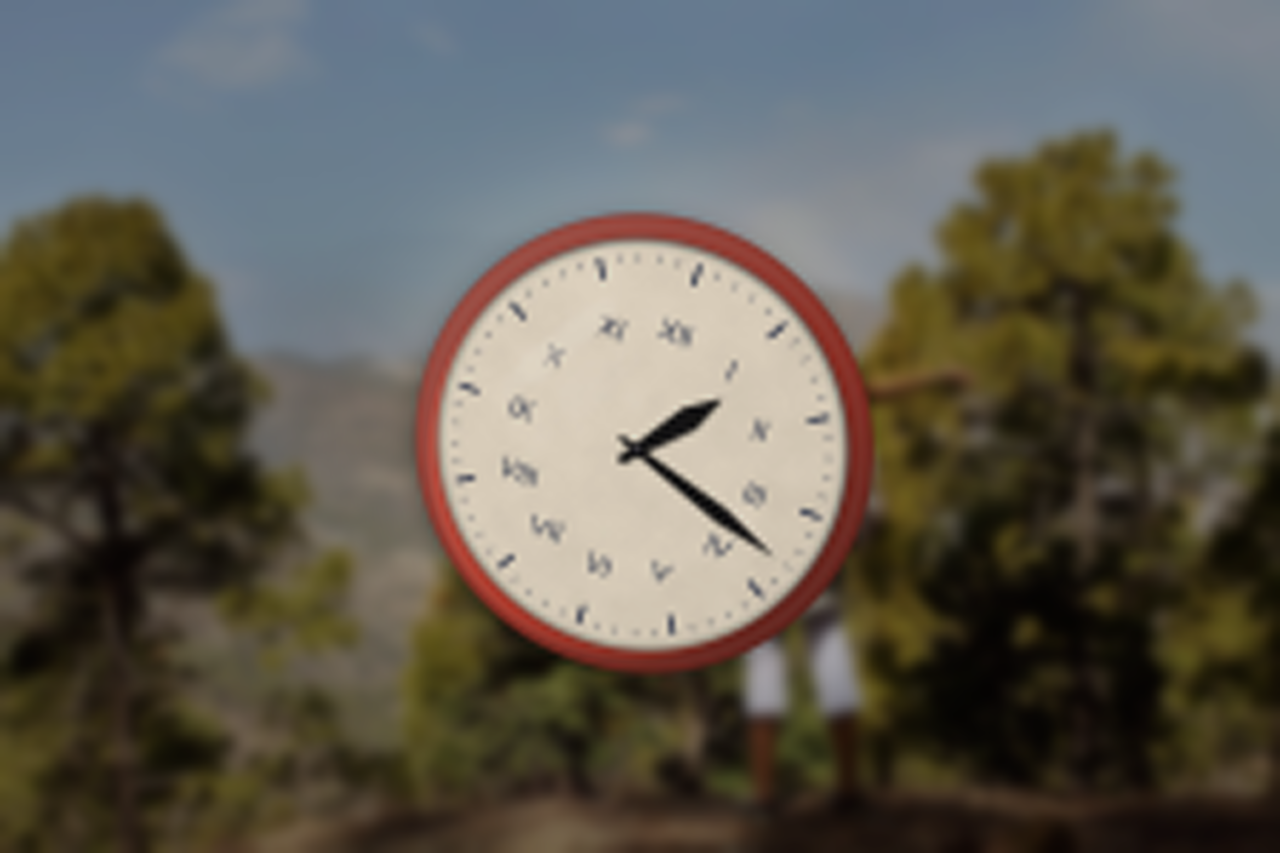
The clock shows **1:18**
